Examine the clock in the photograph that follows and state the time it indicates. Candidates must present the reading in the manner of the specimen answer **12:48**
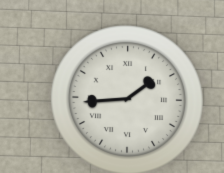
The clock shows **1:44**
